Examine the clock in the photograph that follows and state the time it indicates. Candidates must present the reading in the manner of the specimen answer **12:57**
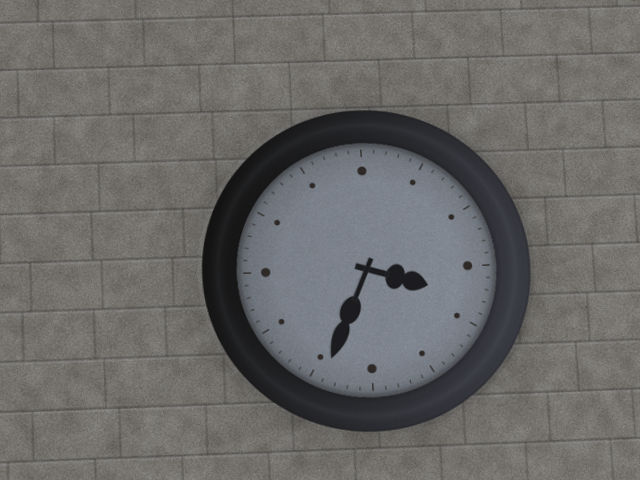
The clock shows **3:34**
